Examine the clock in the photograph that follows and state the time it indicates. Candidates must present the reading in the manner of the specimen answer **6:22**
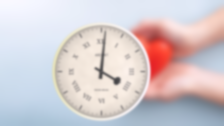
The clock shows **4:01**
